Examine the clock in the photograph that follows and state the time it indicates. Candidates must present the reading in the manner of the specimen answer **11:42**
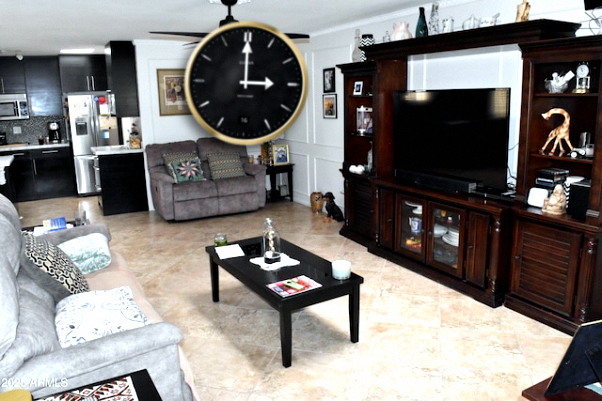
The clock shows **3:00**
